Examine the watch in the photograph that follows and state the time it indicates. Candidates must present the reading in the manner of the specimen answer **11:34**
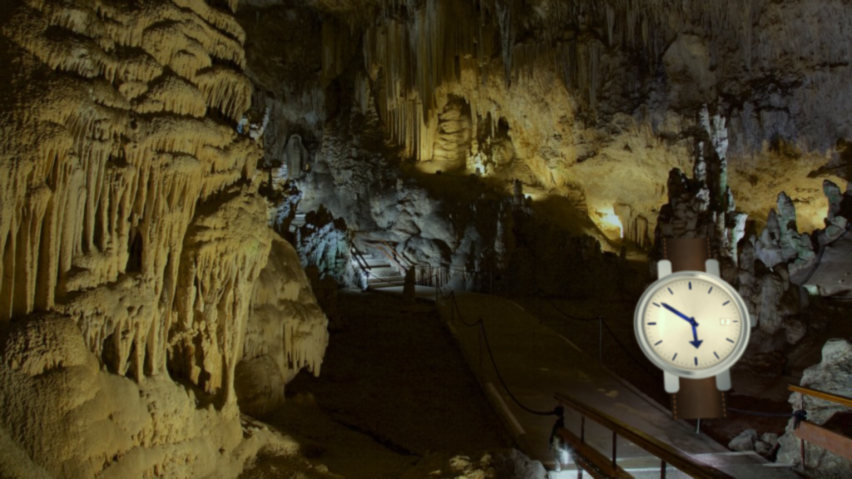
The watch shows **5:51**
